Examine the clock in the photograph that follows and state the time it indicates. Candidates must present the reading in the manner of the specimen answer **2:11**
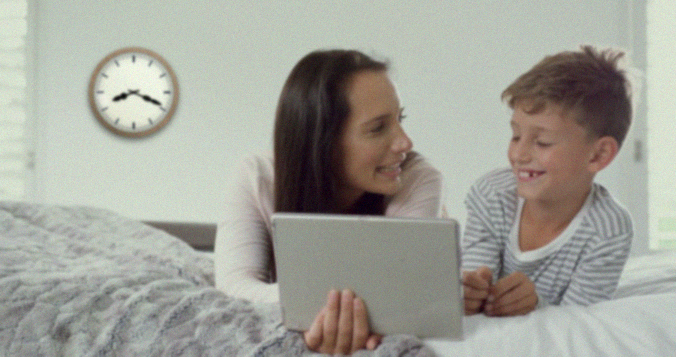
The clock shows **8:19**
